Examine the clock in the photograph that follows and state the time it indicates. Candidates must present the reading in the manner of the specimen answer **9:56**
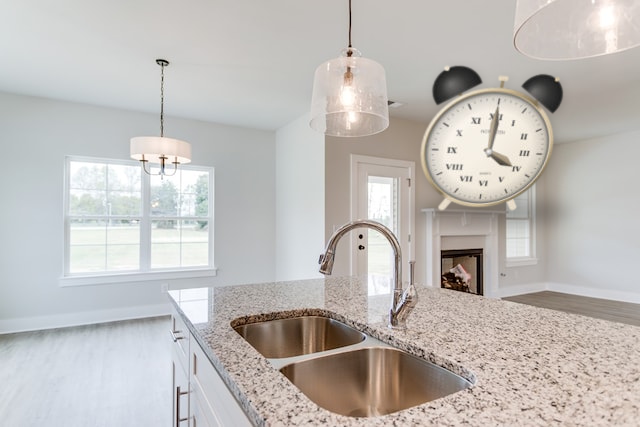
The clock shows **4:00**
